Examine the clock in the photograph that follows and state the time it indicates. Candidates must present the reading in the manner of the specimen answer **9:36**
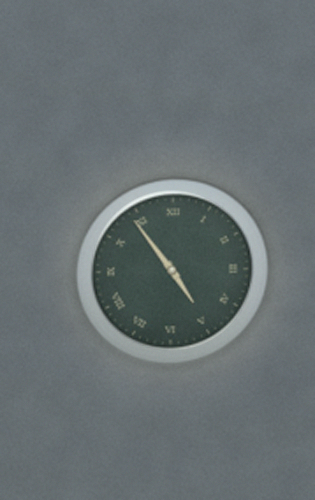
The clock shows **4:54**
